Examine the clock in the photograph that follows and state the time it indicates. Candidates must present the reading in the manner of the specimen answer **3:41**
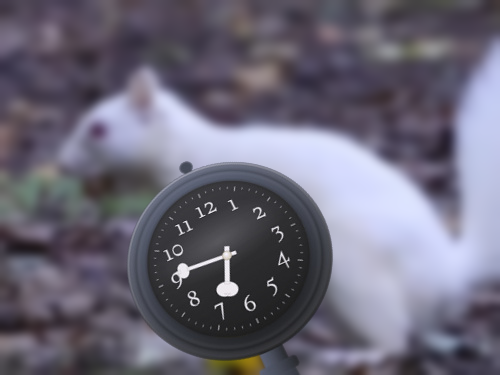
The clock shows **6:46**
